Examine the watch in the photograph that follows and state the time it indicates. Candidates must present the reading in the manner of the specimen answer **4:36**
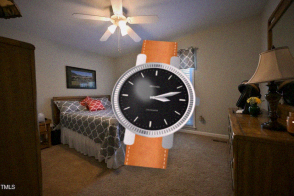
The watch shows **3:12**
